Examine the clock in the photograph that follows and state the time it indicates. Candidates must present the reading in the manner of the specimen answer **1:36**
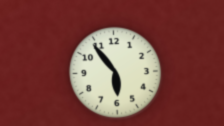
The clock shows **5:54**
